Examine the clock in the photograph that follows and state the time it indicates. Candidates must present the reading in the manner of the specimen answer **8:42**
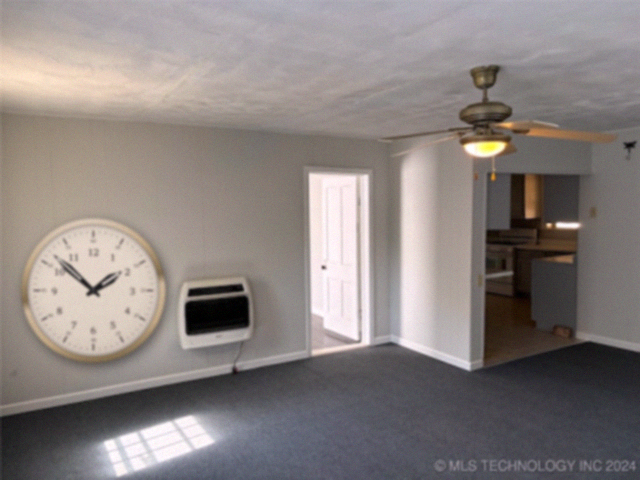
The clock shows **1:52**
